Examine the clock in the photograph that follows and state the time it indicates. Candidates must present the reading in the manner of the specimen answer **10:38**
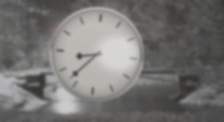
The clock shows **8:37**
